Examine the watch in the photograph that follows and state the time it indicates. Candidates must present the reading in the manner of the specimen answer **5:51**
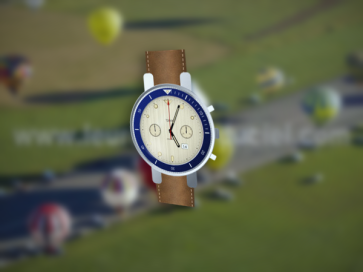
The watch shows **5:04**
